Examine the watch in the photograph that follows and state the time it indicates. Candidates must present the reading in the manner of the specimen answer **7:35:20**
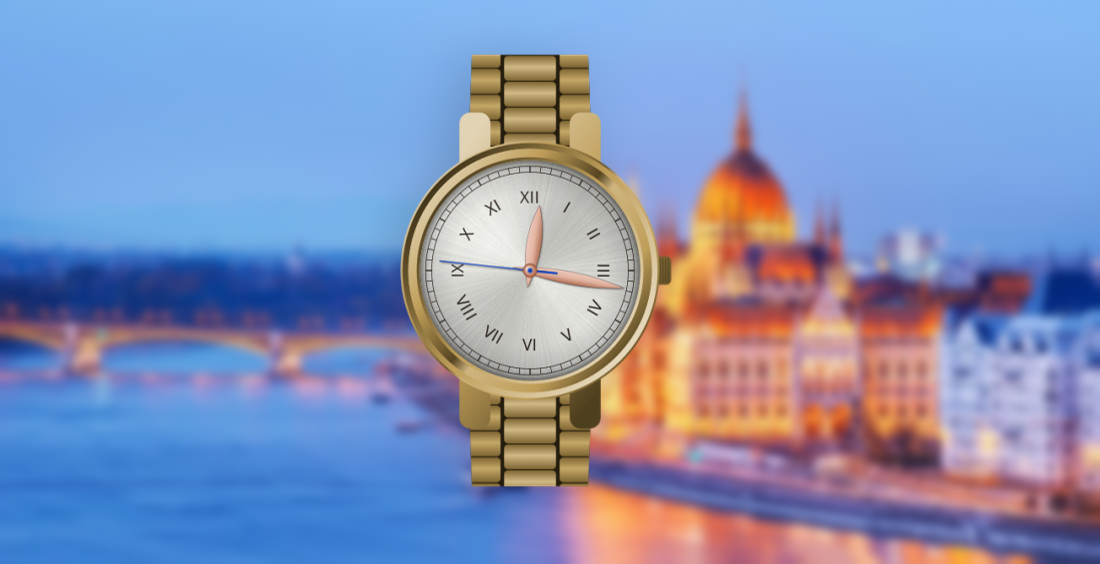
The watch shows **12:16:46**
